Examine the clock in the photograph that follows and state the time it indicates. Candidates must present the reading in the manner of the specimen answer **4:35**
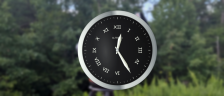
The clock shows **12:25**
